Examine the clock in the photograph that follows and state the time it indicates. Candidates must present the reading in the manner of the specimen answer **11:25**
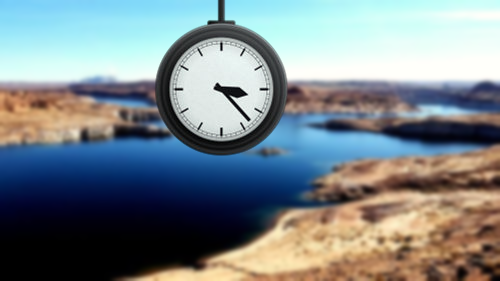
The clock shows **3:23**
